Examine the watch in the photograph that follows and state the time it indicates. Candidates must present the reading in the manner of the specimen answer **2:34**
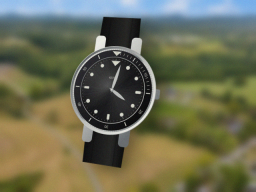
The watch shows **4:02**
